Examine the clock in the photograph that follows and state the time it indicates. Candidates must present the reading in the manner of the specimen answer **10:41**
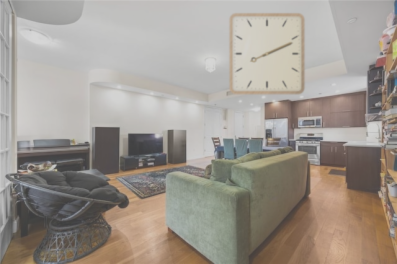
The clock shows **8:11**
